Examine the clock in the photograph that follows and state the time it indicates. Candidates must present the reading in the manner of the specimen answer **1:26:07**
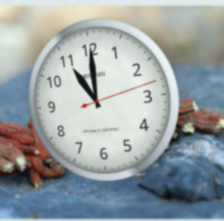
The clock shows **11:00:13**
